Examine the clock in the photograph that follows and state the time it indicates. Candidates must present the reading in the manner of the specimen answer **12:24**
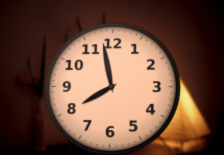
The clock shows **7:58**
